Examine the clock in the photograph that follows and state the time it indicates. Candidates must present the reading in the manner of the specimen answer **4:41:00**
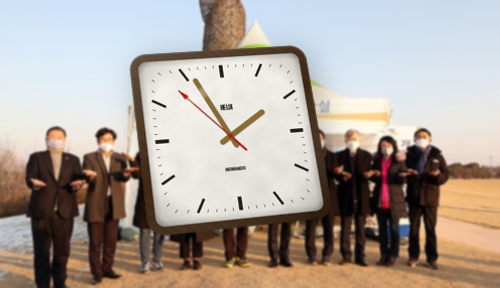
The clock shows **1:55:53**
